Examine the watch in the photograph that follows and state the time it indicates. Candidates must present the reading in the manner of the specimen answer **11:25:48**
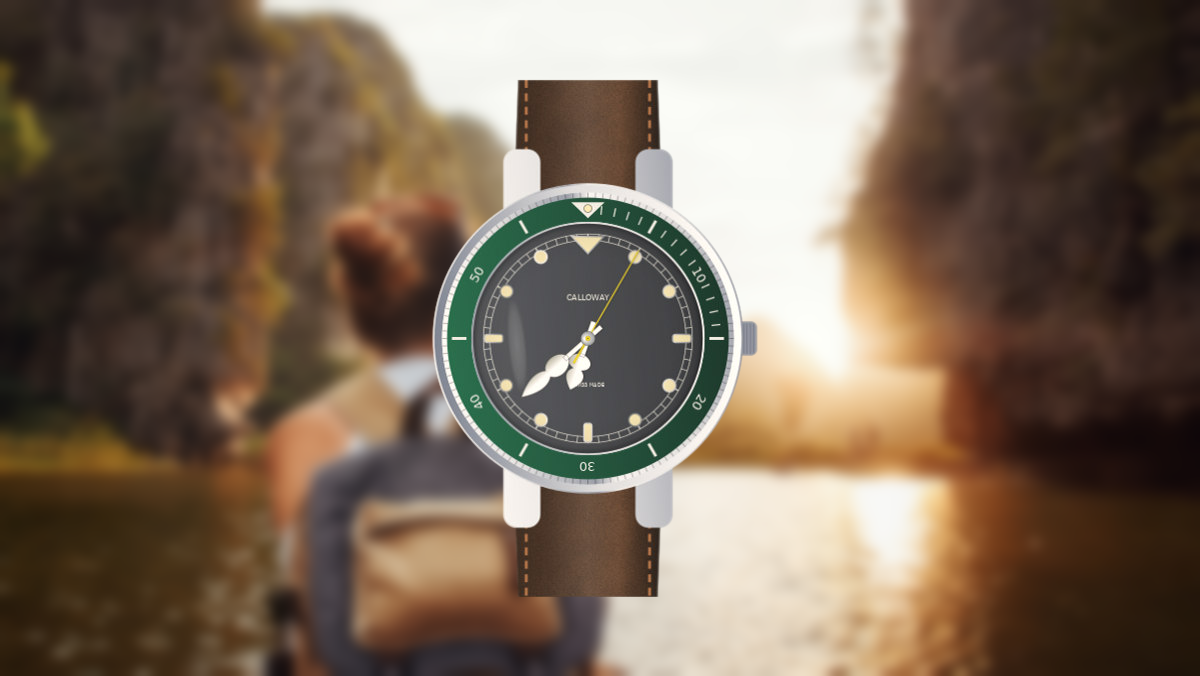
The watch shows **6:38:05**
